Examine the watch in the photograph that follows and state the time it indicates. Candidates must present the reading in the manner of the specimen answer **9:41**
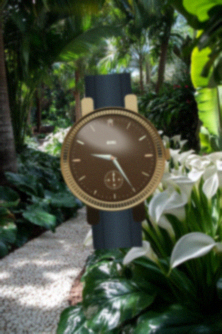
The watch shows **9:25**
